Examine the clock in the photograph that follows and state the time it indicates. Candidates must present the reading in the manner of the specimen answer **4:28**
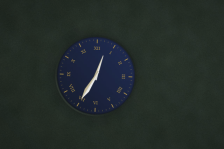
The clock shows **12:35**
